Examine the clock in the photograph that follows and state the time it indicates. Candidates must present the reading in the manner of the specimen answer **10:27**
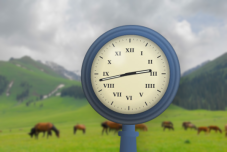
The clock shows **2:43**
